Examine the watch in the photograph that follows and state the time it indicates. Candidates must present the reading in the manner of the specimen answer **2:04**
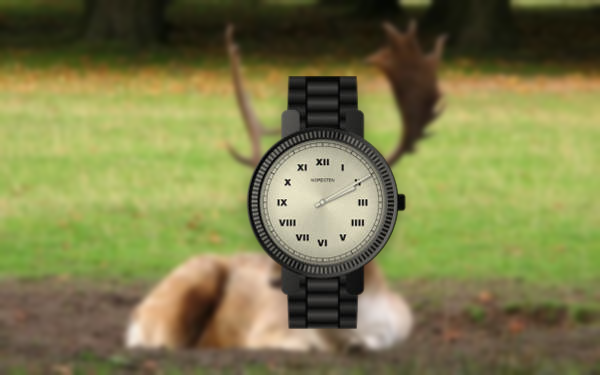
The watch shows **2:10**
